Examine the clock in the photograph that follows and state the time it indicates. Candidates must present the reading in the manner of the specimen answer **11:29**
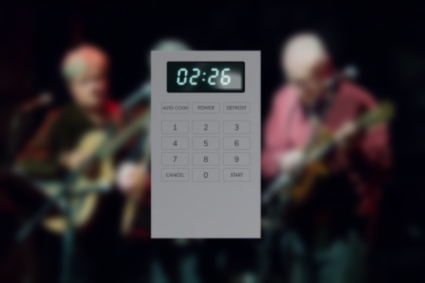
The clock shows **2:26**
